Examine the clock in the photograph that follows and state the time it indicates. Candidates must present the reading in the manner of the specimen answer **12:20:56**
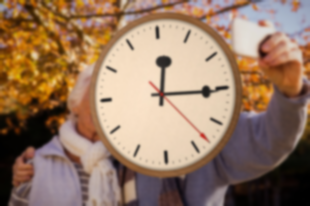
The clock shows **12:15:23**
